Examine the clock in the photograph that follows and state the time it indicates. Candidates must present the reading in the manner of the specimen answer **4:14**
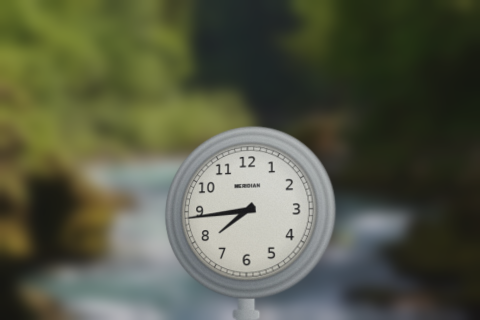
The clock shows **7:44**
